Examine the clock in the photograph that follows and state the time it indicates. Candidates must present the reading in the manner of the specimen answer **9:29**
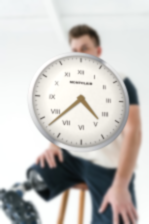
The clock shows **4:38**
